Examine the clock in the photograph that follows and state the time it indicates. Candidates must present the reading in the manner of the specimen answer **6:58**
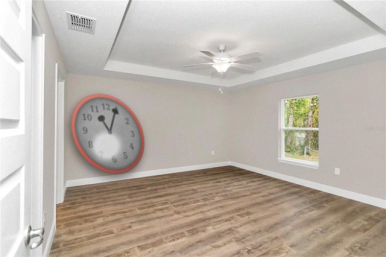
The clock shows **11:04**
